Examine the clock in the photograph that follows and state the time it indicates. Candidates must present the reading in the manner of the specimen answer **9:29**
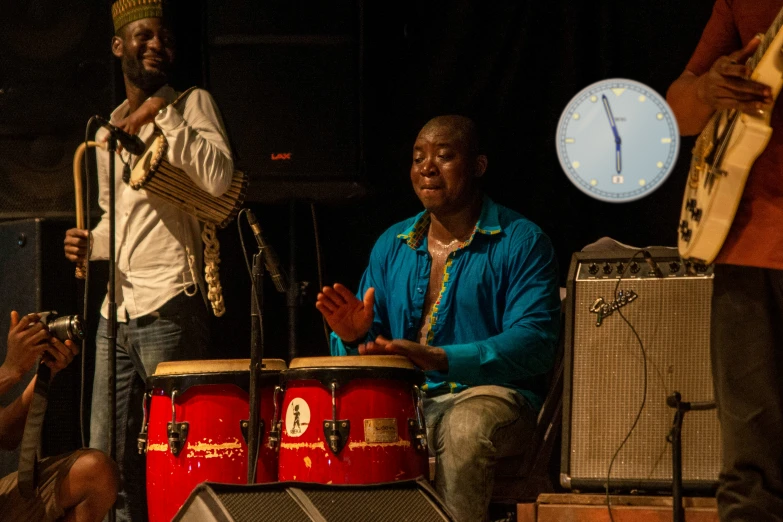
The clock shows **5:57**
